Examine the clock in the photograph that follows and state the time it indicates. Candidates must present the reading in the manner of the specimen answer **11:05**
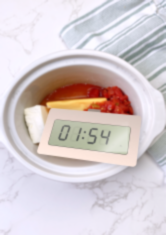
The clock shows **1:54**
